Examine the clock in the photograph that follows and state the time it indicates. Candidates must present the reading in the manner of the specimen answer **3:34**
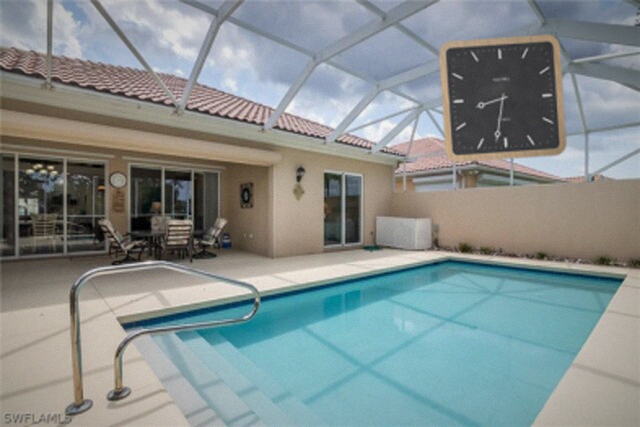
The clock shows **8:32**
